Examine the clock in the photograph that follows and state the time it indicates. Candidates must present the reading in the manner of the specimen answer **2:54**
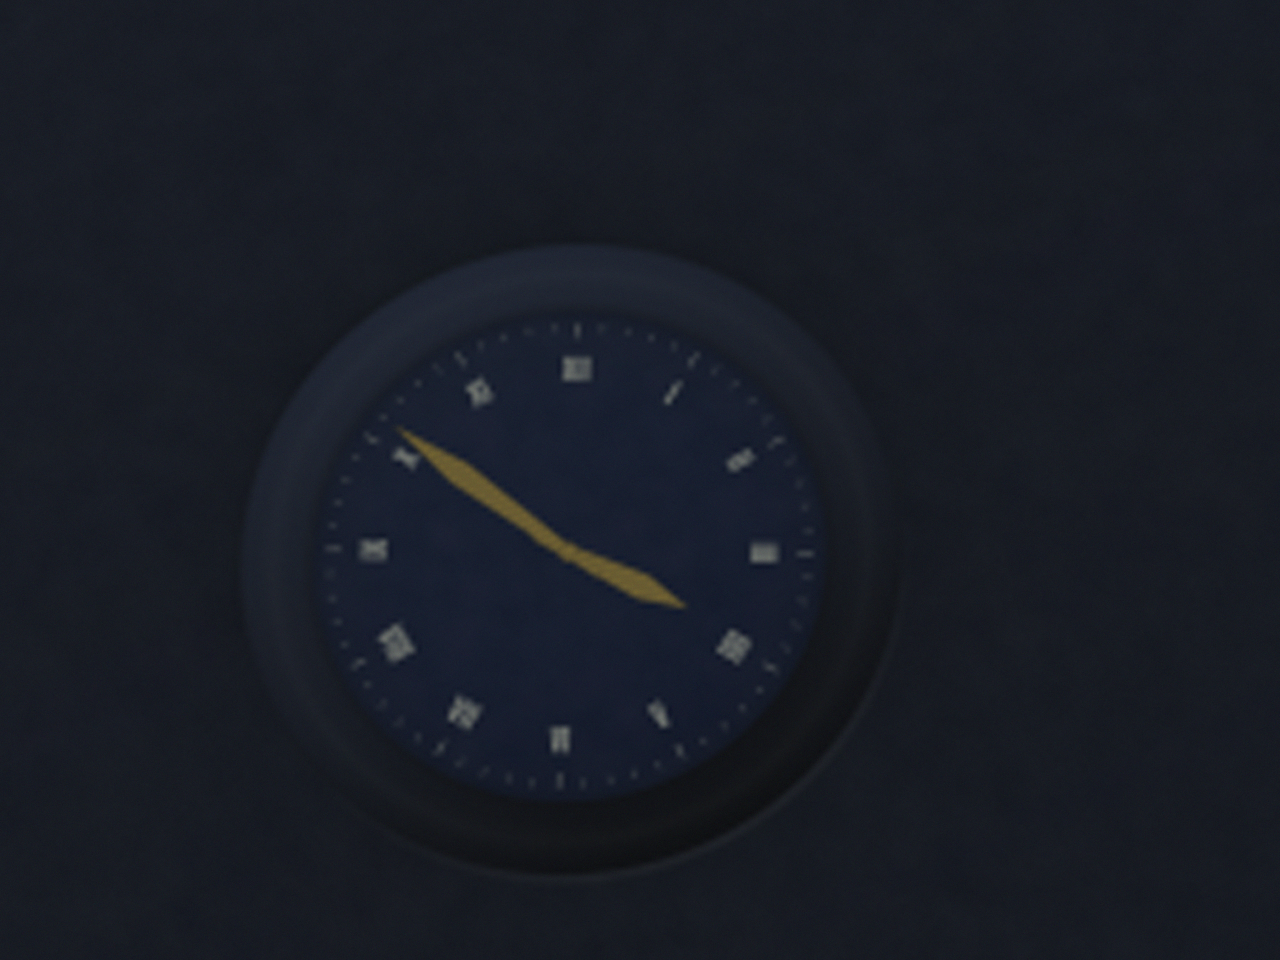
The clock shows **3:51**
